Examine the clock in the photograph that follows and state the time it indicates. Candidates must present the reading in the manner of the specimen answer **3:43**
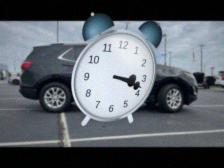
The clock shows **3:18**
